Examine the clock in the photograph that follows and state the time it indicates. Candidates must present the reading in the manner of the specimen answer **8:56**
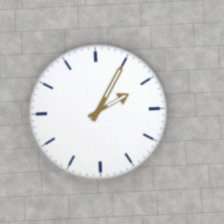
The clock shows **2:05**
